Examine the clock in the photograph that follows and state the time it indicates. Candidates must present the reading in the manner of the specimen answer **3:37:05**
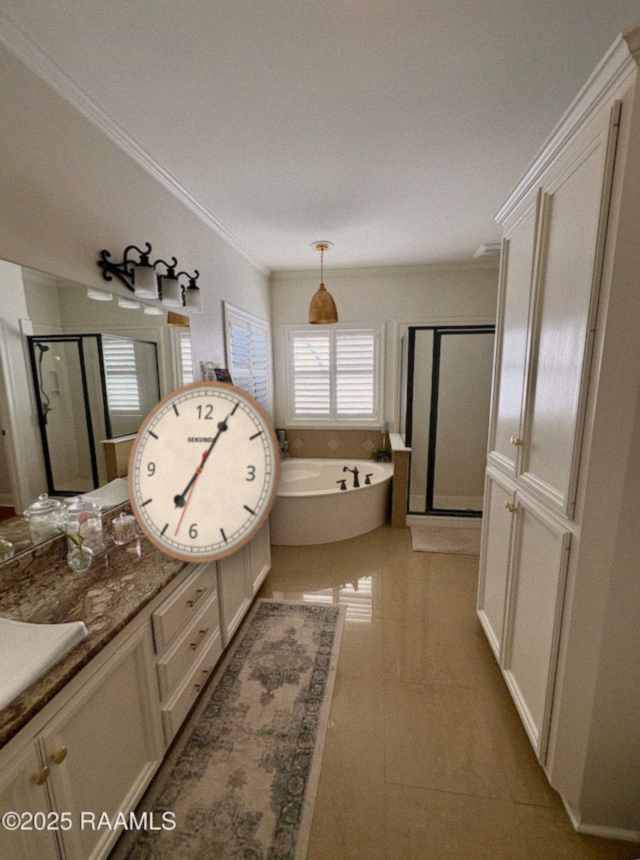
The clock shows **7:04:33**
